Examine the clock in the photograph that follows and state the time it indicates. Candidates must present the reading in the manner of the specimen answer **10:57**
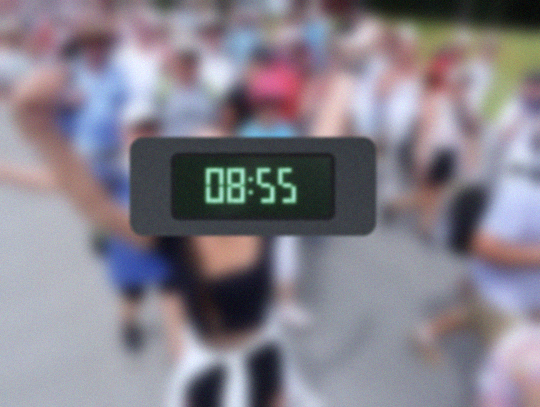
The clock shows **8:55**
